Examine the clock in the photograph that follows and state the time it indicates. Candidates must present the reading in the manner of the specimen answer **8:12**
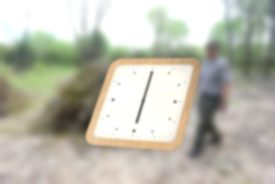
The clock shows **6:00**
